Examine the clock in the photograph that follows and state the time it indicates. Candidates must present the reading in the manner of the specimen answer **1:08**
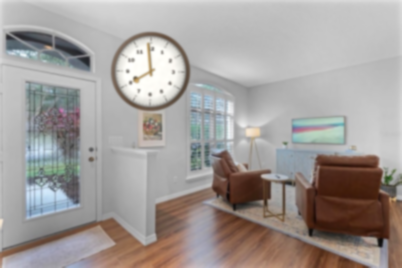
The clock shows **7:59**
